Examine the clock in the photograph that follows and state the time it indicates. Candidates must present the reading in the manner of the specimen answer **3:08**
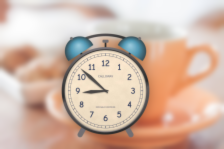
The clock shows **8:52**
